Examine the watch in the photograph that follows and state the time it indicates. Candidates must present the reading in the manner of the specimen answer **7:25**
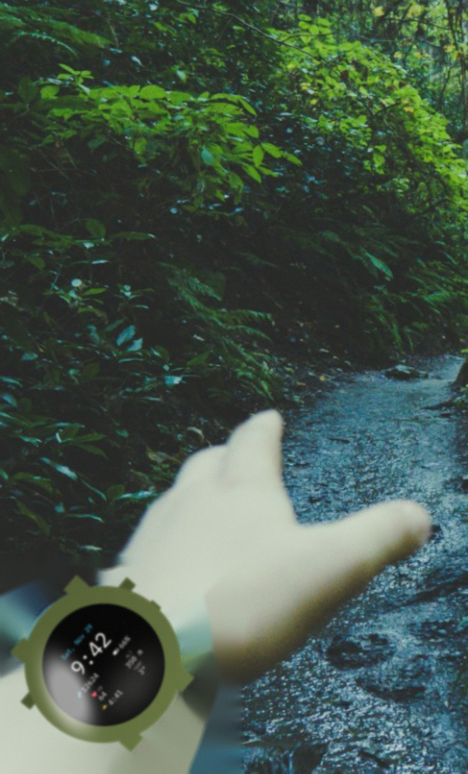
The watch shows **9:42**
